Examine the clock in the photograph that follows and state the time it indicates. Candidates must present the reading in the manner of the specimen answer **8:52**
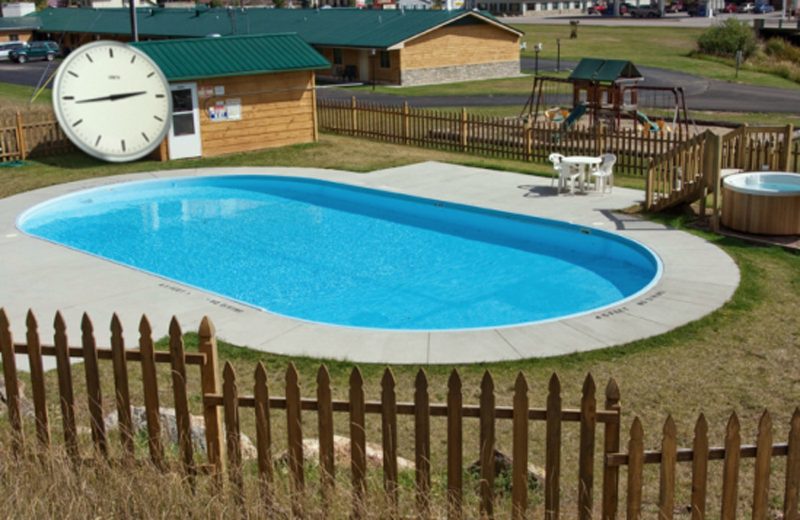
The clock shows **2:44**
